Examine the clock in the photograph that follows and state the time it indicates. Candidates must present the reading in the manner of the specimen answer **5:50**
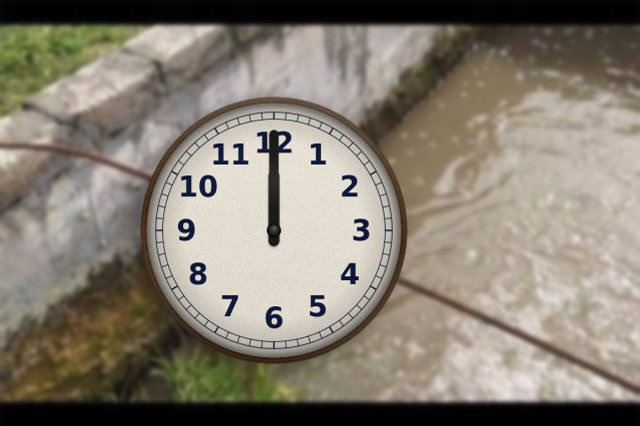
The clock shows **12:00**
